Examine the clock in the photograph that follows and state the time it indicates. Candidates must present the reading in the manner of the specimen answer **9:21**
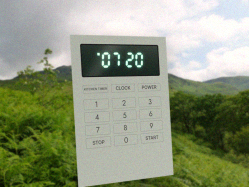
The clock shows **7:20**
